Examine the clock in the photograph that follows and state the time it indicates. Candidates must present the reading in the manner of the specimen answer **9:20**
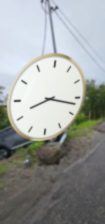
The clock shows **8:17**
